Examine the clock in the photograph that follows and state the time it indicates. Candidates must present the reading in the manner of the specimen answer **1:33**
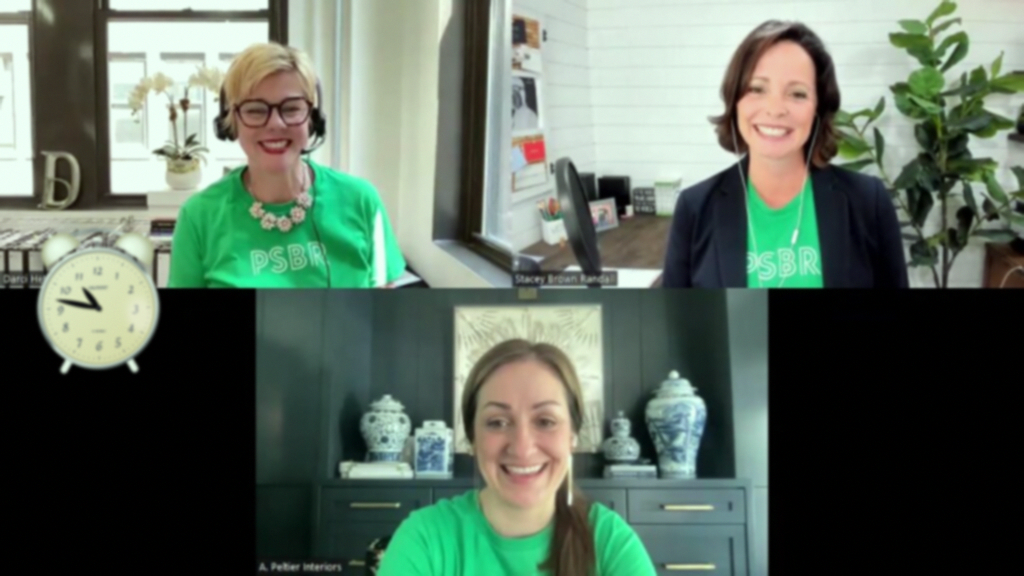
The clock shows **10:47**
